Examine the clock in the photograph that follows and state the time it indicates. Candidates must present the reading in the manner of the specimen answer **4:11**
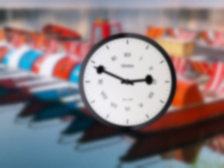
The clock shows **2:49**
